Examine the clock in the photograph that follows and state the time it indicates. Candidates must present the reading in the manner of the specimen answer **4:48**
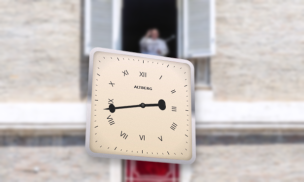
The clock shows **2:43**
